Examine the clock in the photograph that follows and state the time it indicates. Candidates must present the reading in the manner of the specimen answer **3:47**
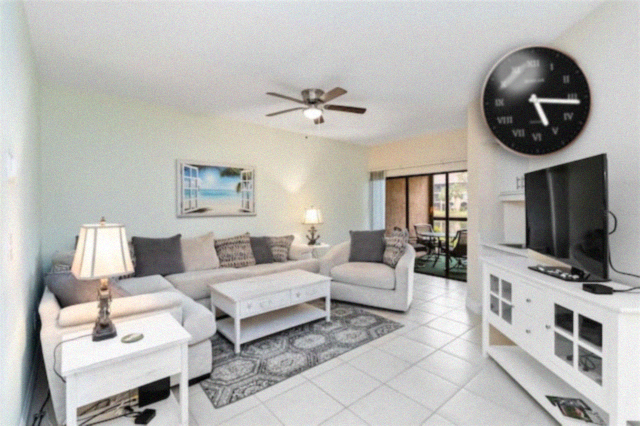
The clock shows **5:16**
